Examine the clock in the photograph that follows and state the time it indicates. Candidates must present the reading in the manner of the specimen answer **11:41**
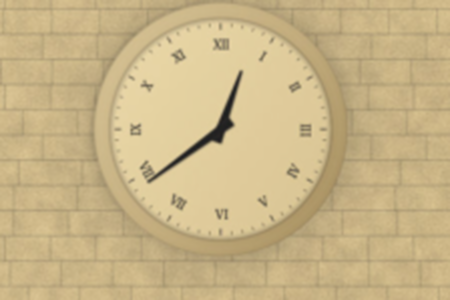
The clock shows **12:39**
